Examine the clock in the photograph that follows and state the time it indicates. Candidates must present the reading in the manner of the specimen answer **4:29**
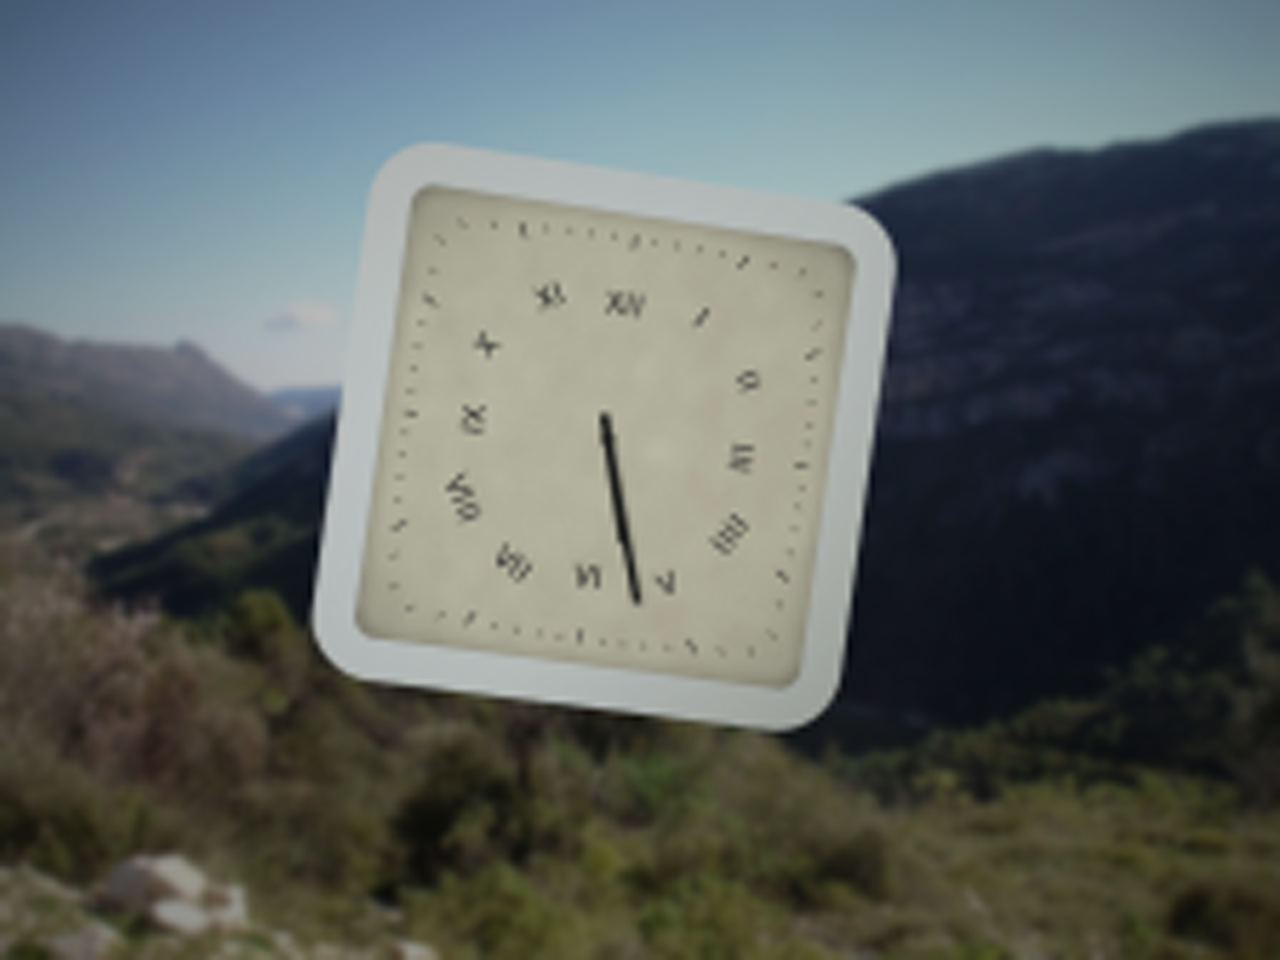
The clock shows **5:27**
